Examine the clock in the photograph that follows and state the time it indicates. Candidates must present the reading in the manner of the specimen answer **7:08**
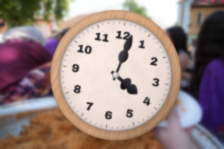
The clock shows **4:02**
